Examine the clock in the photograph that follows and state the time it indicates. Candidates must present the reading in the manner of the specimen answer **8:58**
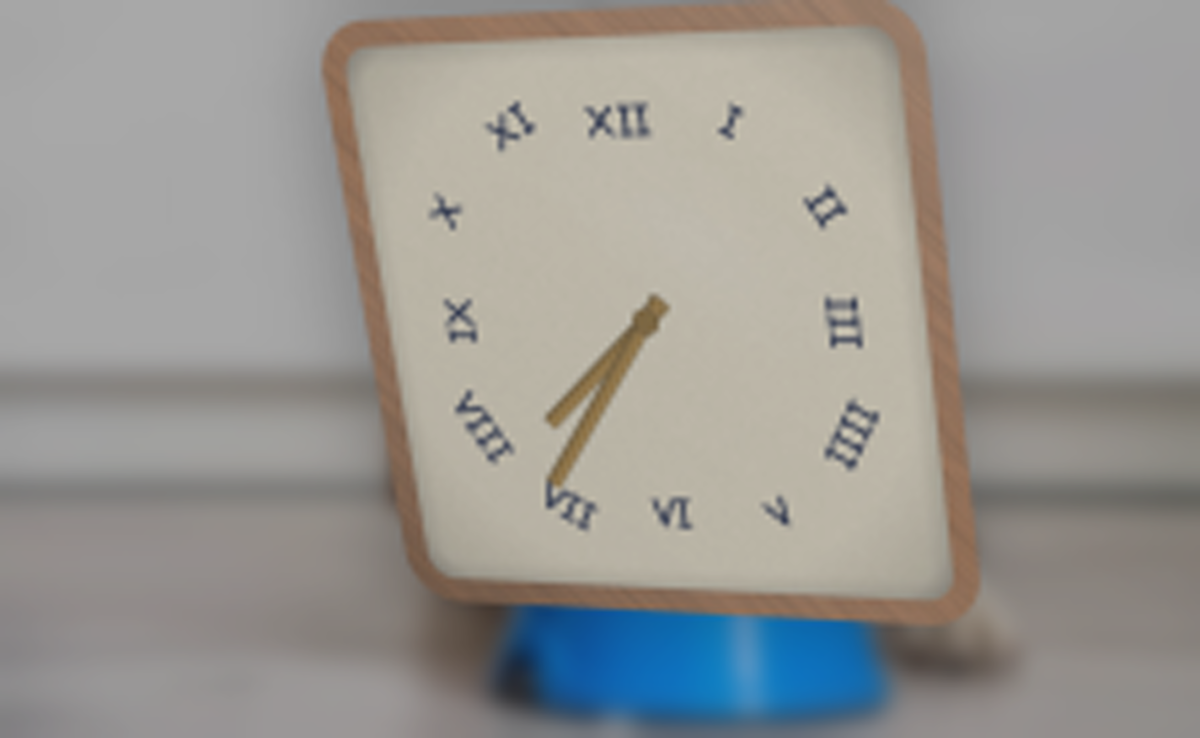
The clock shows **7:36**
